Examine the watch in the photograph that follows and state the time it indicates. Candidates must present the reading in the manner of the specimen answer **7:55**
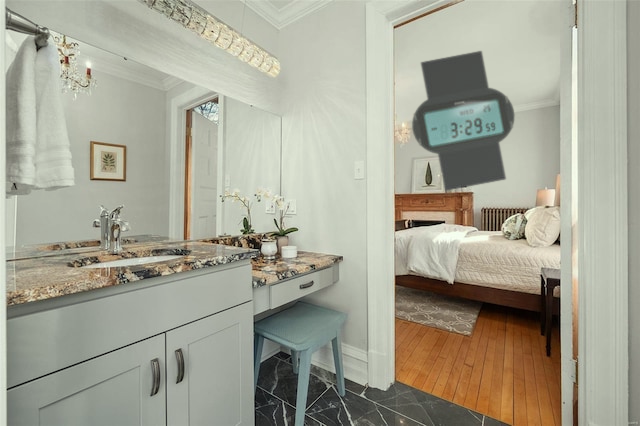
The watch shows **3:29**
